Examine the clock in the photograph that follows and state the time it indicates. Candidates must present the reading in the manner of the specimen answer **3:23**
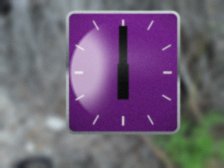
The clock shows **6:00**
